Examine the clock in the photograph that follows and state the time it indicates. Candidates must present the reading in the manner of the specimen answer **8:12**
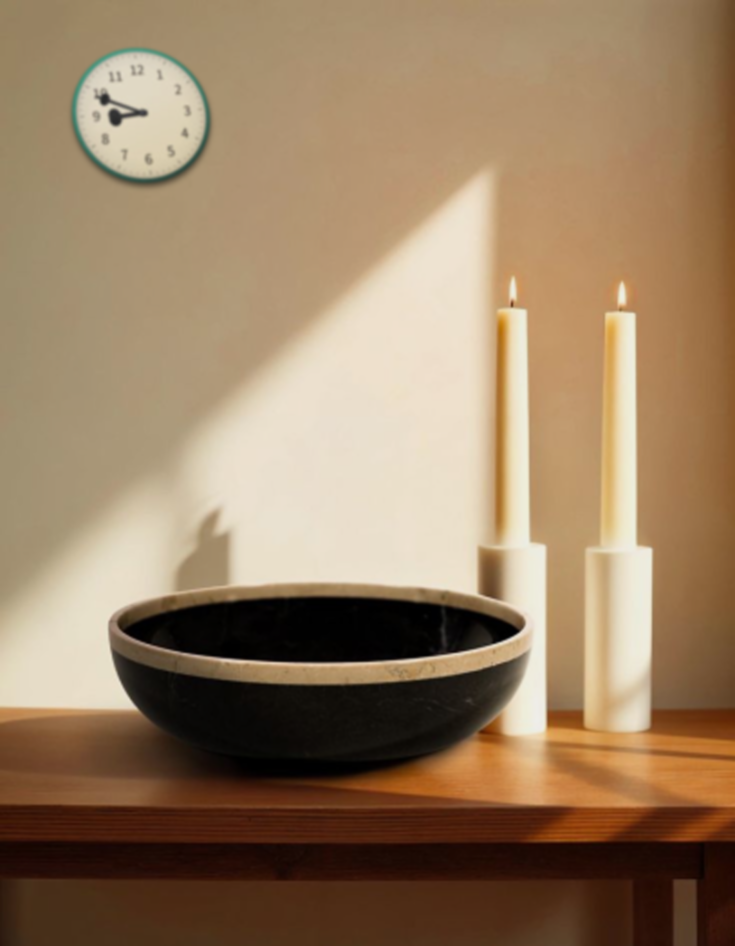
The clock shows **8:49**
